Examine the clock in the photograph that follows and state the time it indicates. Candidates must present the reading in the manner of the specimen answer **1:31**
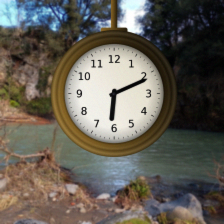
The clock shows **6:11**
